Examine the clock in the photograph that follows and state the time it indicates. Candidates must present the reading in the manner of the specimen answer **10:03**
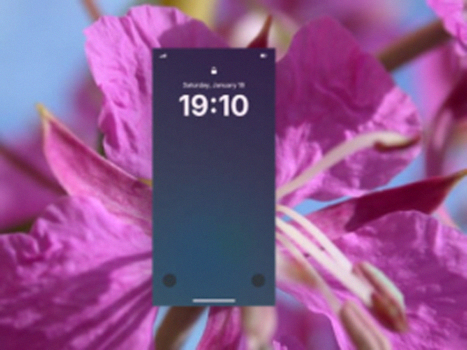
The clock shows **19:10**
